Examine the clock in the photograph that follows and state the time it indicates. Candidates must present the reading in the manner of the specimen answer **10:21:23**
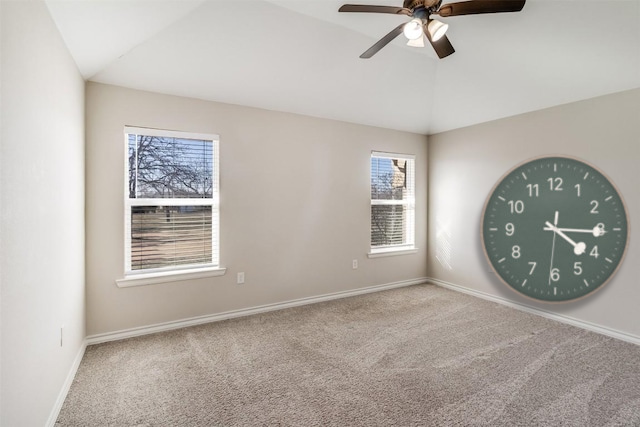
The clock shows **4:15:31**
